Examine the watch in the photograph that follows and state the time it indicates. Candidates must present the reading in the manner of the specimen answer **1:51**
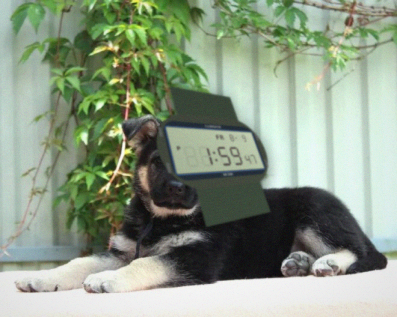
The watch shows **1:59**
